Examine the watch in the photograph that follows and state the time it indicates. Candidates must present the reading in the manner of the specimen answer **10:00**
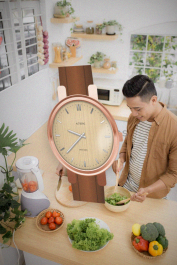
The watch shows **9:38**
